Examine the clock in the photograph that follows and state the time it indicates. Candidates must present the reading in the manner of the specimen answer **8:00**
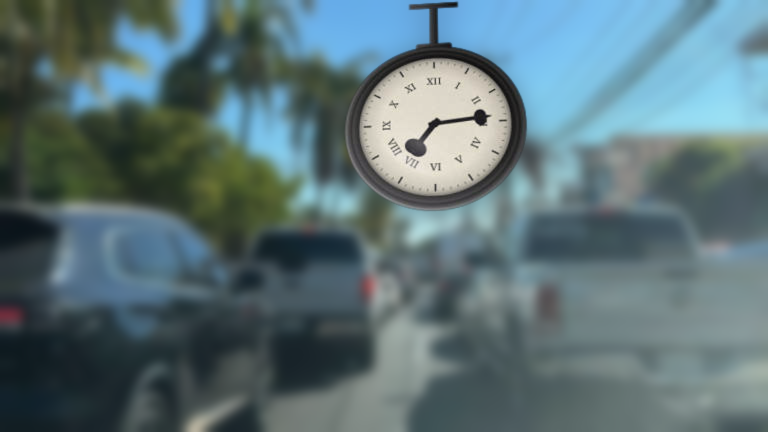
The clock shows **7:14**
